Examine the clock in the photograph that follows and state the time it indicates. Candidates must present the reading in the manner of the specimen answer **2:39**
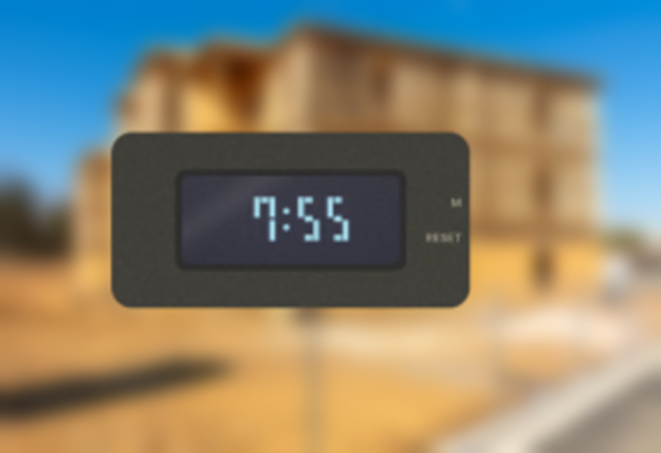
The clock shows **7:55**
